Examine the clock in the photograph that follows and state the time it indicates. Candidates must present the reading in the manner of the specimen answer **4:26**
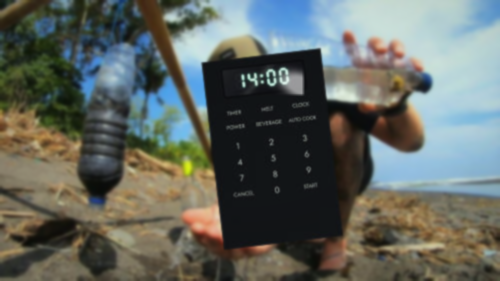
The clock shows **14:00**
